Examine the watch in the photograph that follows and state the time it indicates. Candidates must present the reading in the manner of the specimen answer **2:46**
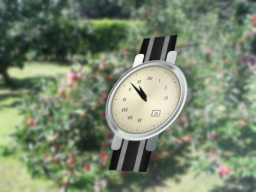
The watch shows **10:52**
